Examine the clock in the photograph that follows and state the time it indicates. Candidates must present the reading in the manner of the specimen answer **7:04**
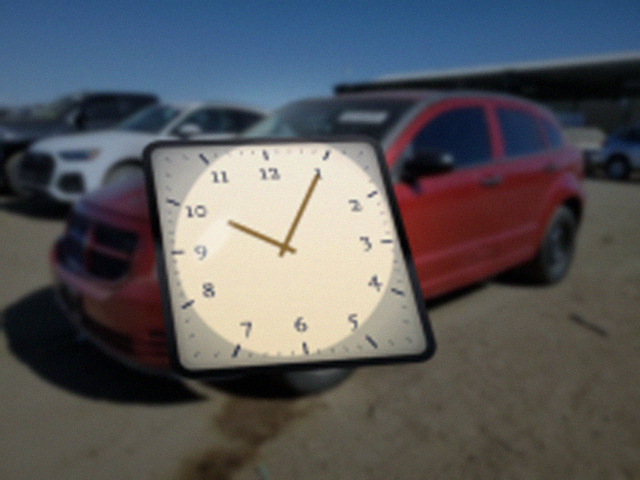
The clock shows **10:05**
